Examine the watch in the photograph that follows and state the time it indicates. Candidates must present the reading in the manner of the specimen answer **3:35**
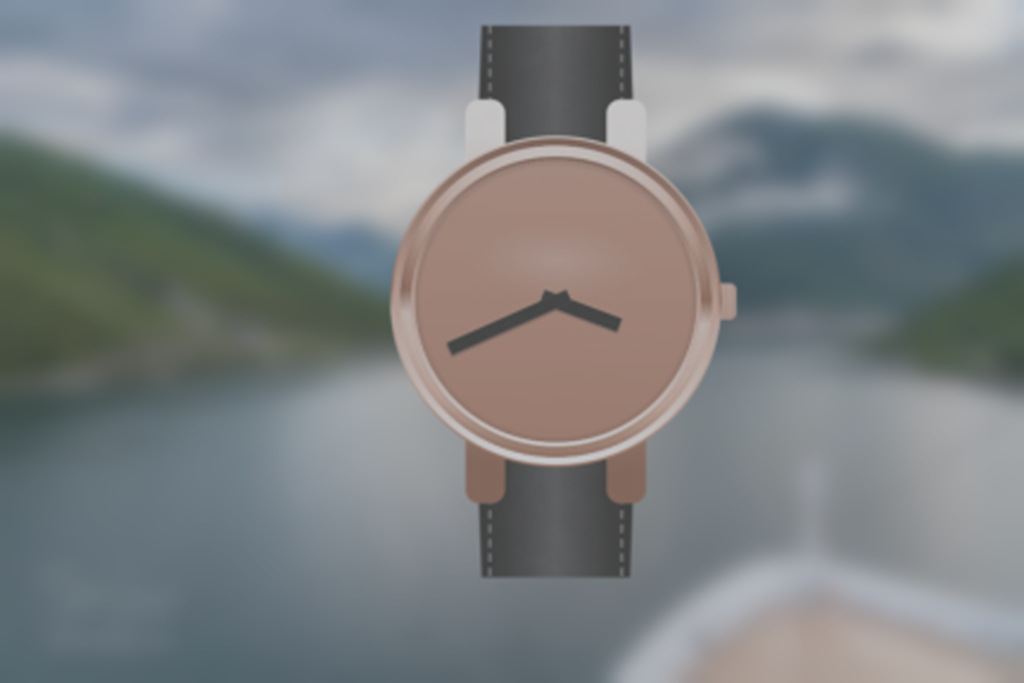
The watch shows **3:41**
